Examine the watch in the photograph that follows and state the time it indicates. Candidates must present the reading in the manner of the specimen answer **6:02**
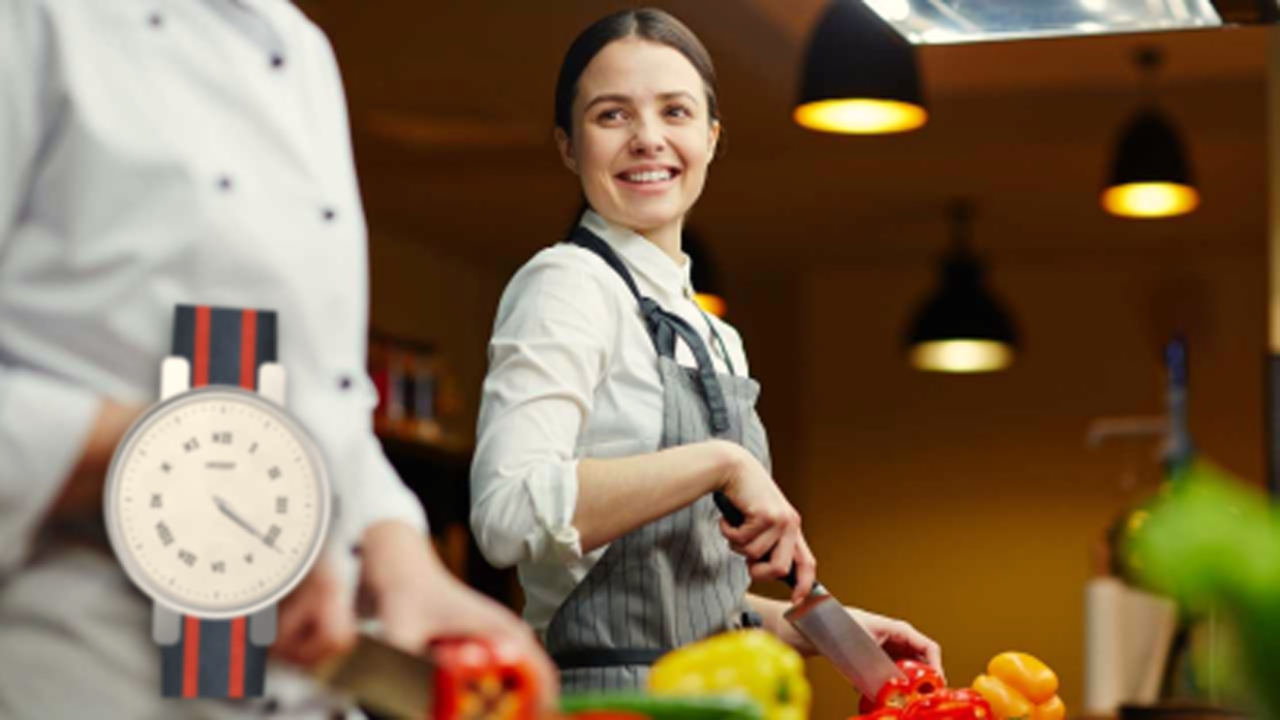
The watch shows **4:21**
